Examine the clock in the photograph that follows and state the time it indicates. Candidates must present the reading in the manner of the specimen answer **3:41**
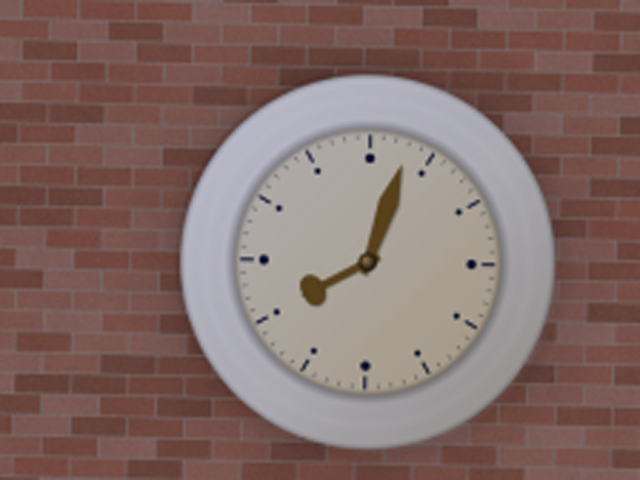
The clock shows **8:03**
